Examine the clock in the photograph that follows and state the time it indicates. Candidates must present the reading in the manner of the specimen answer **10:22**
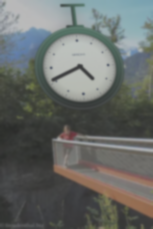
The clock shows **4:41**
